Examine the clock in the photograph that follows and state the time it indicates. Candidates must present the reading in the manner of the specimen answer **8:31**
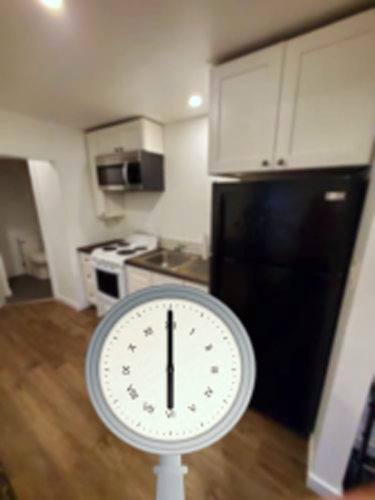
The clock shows **6:00**
